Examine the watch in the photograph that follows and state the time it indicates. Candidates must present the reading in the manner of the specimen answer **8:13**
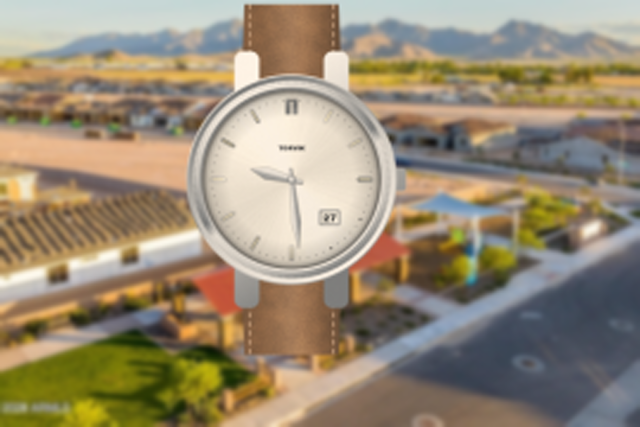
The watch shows **9:29**
